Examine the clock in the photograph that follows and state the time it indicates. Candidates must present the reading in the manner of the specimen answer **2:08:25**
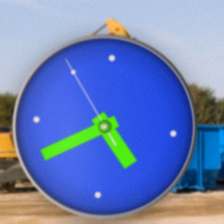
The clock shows **4:39:54**
